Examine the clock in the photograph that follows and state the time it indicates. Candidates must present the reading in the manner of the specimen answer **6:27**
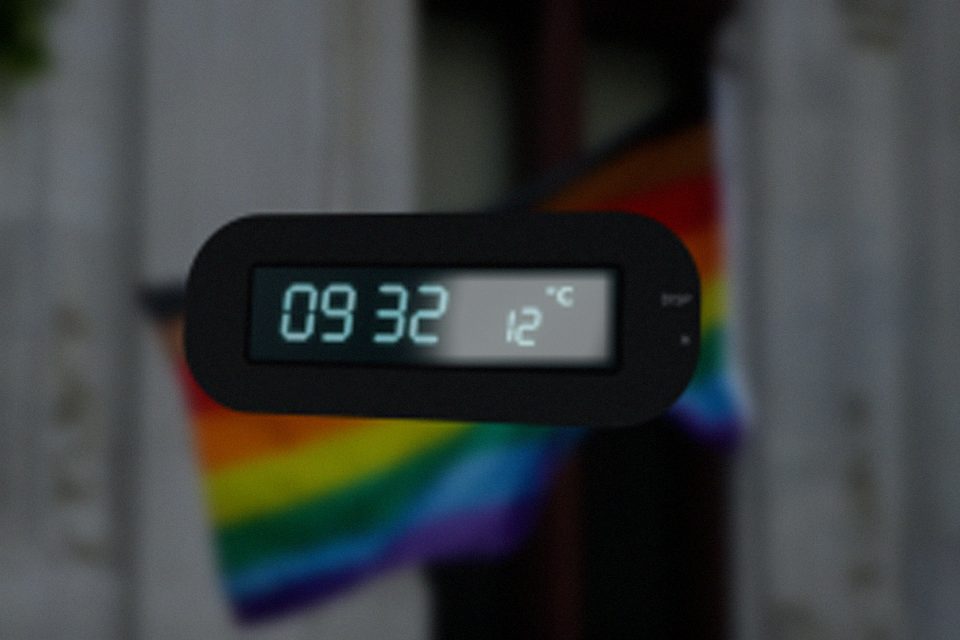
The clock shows **9:32**
